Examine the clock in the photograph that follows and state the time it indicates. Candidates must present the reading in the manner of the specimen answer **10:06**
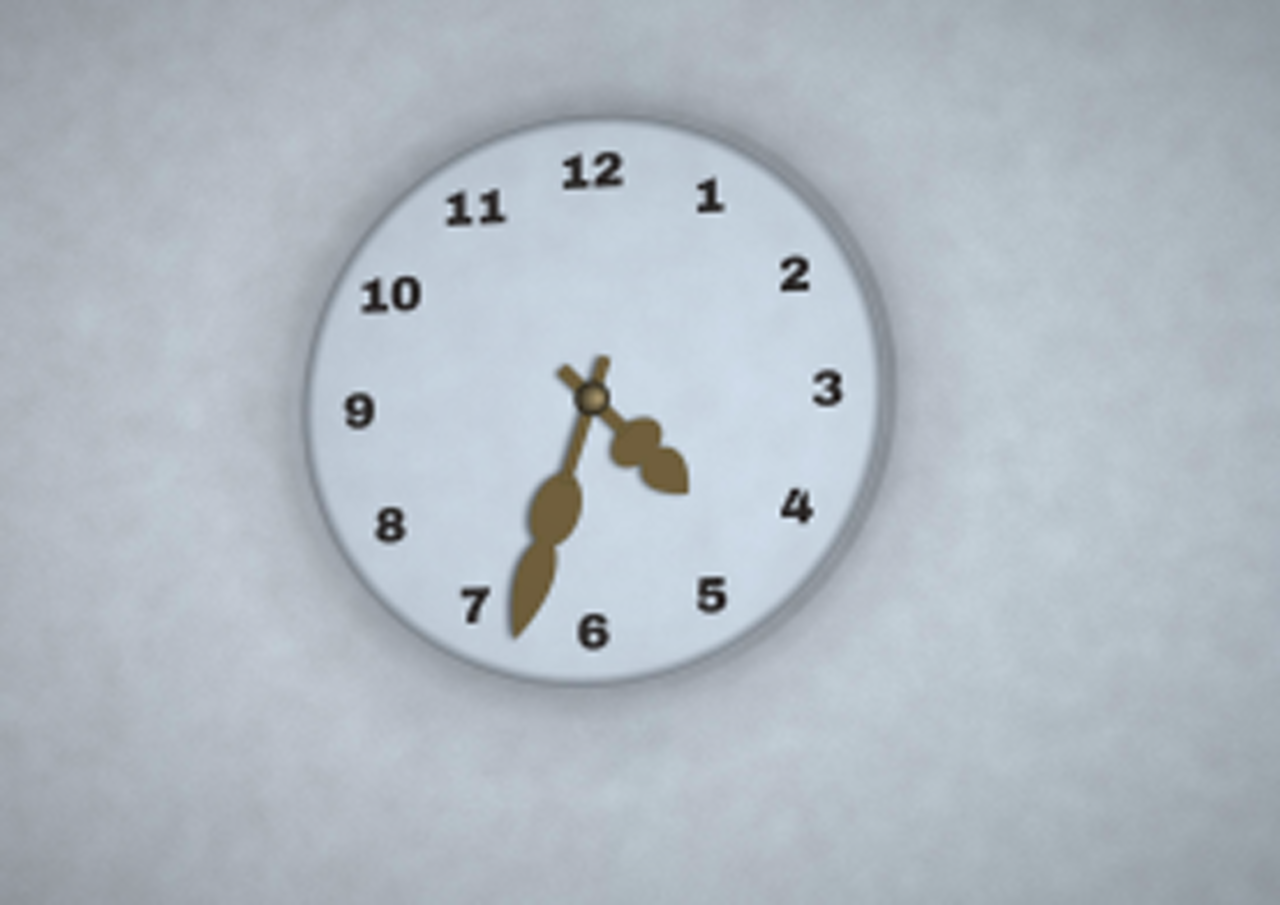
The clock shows **4:33**
